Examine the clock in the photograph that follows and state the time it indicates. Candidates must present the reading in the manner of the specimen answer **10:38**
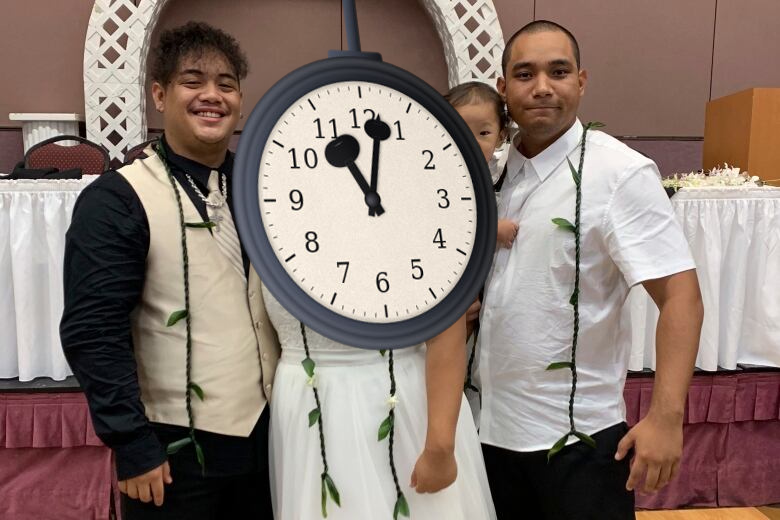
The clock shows **11:02**
